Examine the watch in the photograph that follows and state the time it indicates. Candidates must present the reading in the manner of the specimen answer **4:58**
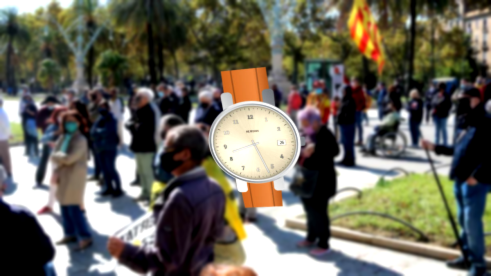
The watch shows **8:27**
